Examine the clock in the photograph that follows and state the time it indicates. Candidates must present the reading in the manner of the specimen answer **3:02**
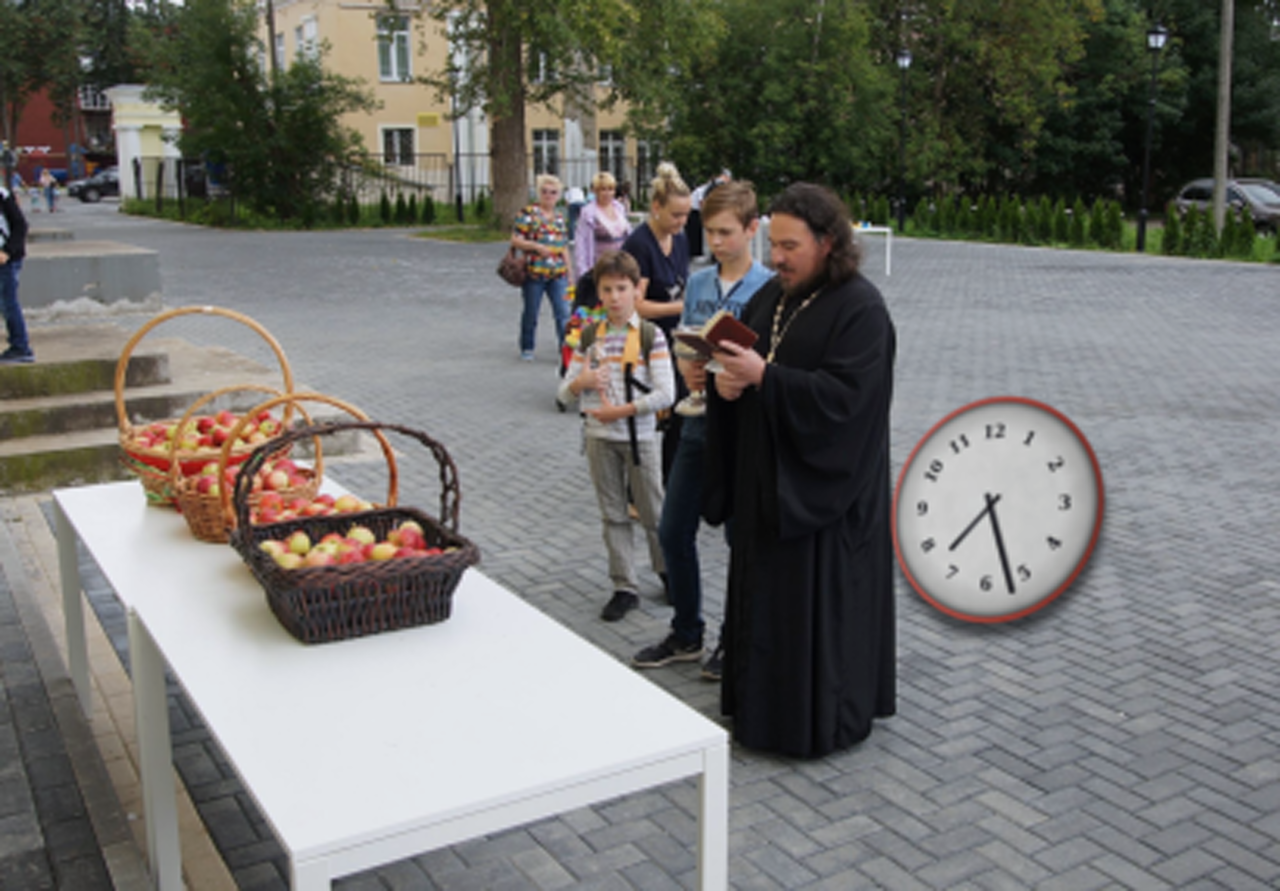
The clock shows **7:27**
